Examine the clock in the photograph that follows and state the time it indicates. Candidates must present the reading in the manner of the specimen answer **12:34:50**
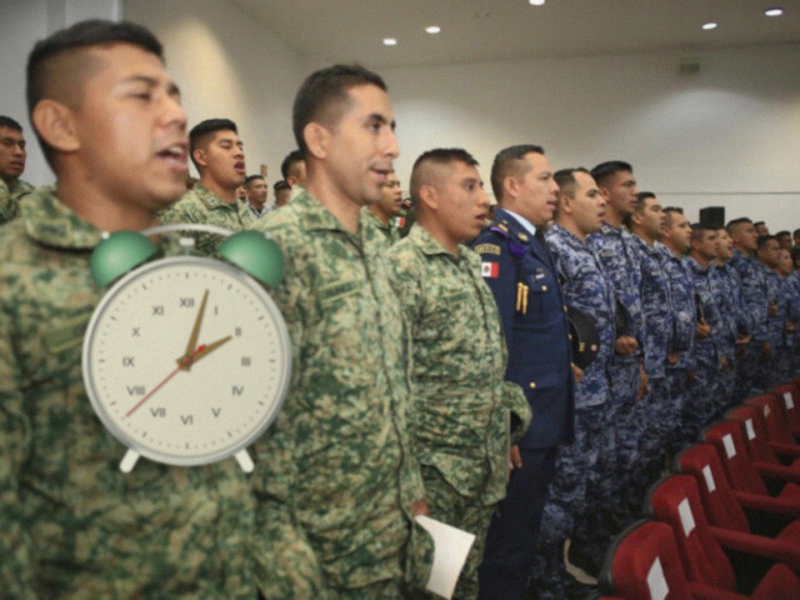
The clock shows **2:02:38**
